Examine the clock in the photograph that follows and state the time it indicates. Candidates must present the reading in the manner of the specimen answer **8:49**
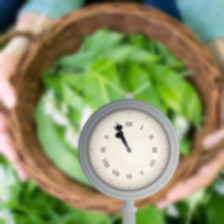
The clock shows **10:56**
